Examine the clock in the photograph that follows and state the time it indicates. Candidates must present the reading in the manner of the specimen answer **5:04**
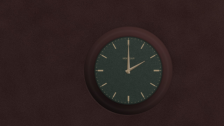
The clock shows **2:00**
